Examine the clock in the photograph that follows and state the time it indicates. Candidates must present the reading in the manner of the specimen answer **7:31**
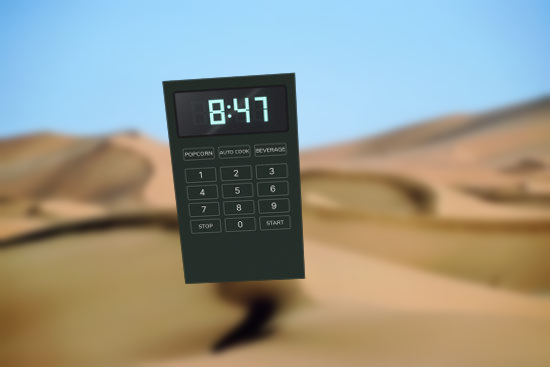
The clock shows **8:47**
